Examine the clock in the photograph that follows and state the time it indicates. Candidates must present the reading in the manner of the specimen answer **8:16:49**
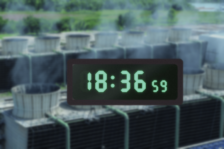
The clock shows **18:36:59**
